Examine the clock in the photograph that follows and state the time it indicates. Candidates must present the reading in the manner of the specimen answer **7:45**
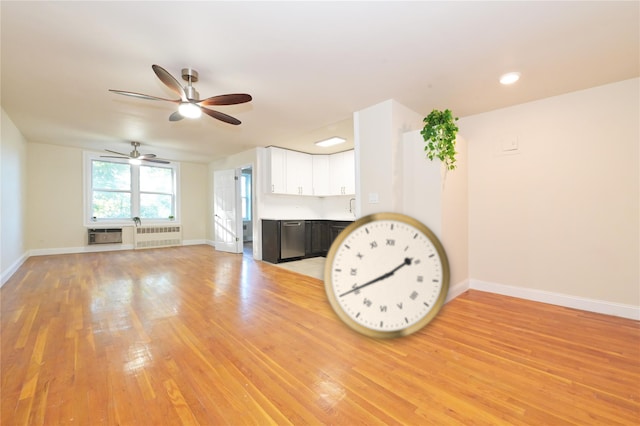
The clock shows **1:40**
